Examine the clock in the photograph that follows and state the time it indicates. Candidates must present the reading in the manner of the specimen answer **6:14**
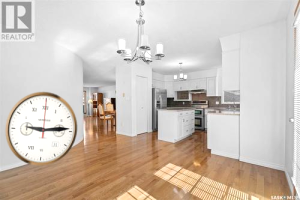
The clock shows **9:14**
